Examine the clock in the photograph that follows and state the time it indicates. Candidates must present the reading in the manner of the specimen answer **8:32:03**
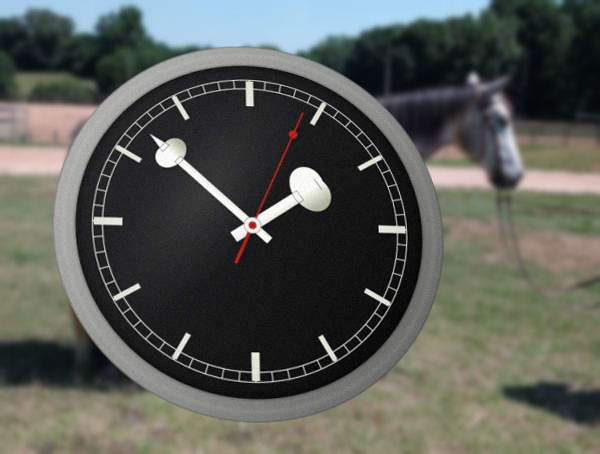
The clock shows **1:52:04**
